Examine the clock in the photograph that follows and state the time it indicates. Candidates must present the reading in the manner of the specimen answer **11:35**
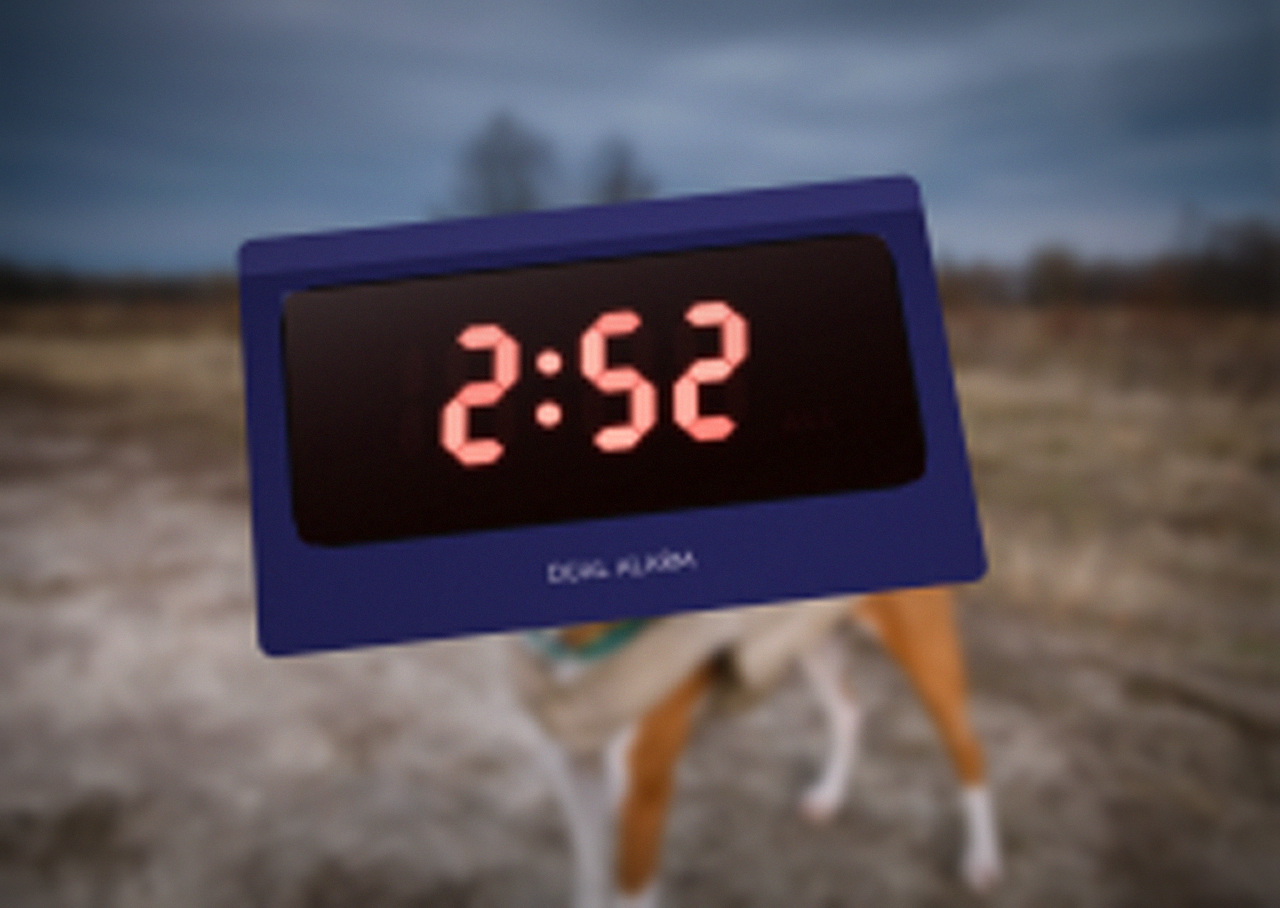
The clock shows **2:52**
